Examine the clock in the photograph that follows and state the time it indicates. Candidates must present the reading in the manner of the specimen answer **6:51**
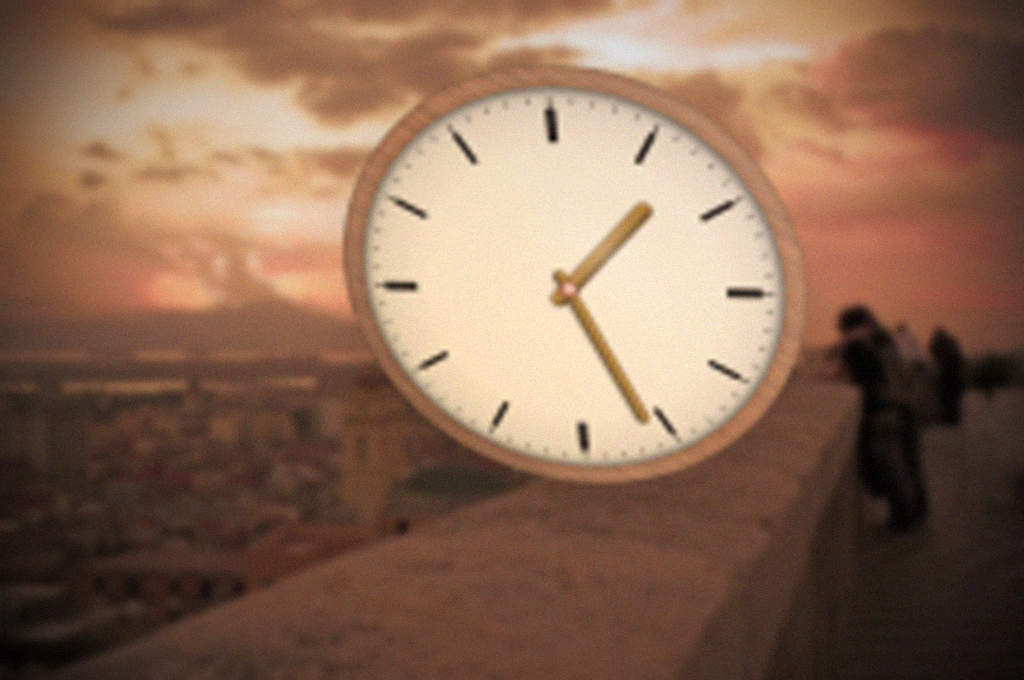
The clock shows **1:26**
